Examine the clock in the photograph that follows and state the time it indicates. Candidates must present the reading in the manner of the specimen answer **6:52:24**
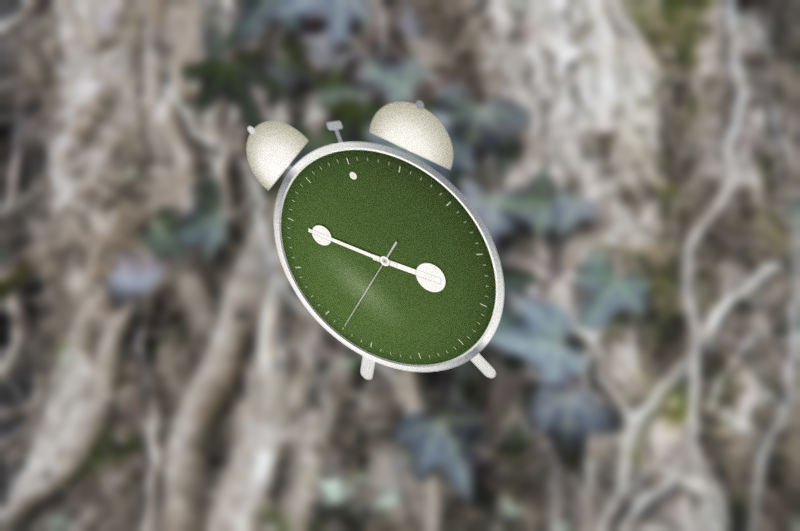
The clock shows **3:49:38**
